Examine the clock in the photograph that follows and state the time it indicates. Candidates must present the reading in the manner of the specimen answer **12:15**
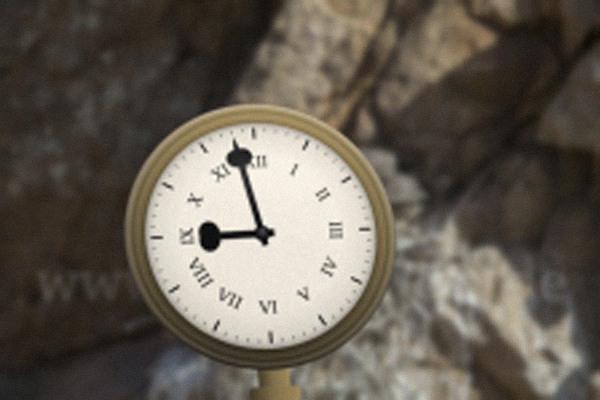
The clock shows **8:58**
